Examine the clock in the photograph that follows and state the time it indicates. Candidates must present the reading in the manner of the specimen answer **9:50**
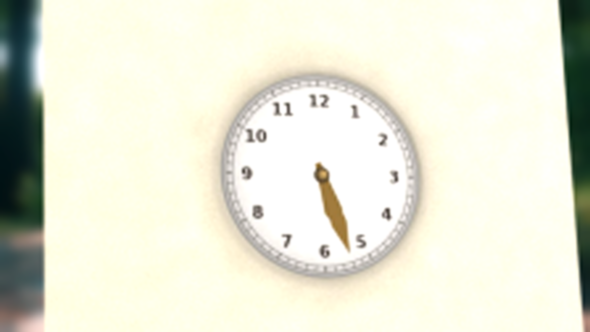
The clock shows **5:27**
